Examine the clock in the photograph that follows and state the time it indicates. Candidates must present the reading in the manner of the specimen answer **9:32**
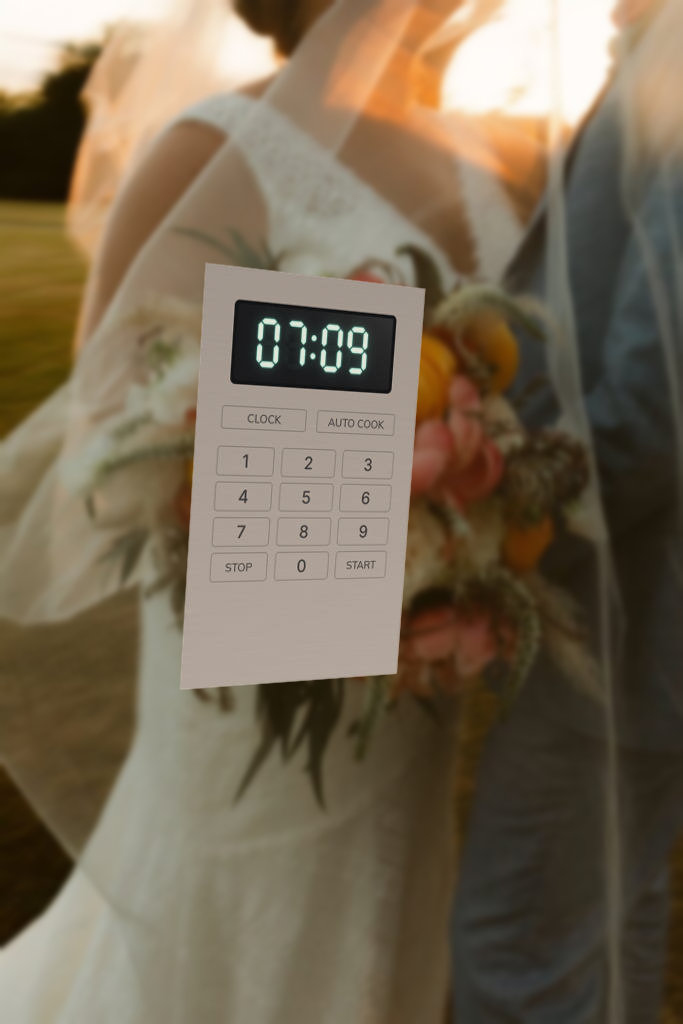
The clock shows **7:09**
